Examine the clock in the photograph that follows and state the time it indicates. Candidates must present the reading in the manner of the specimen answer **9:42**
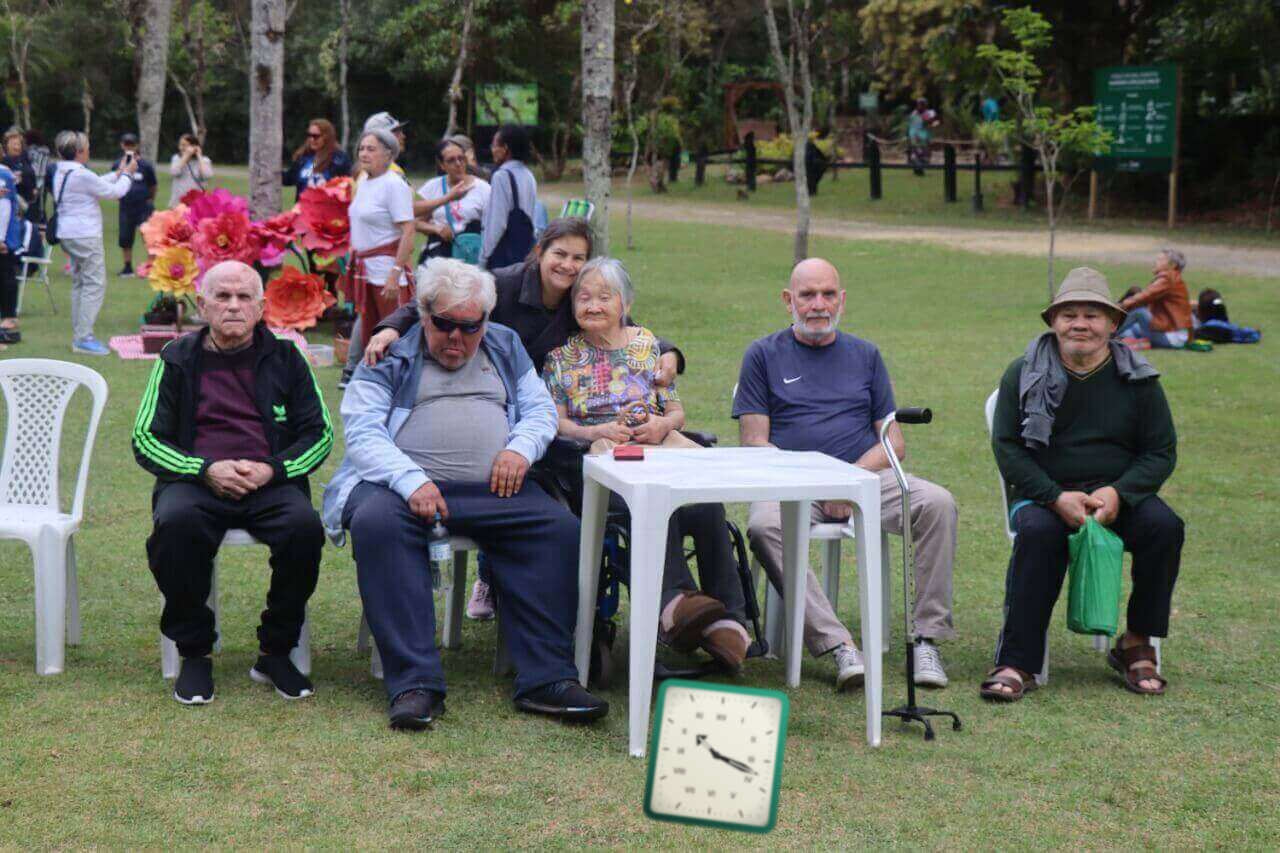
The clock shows **10:18**
